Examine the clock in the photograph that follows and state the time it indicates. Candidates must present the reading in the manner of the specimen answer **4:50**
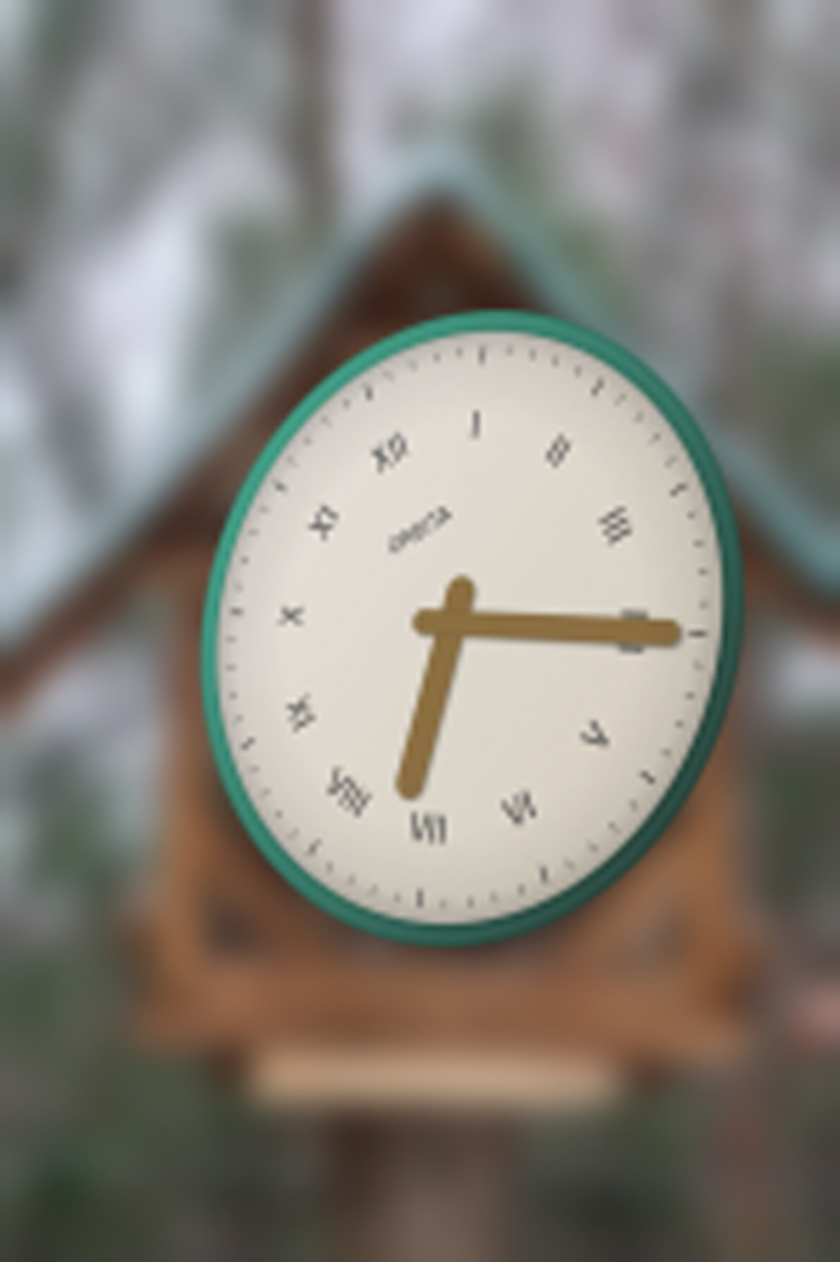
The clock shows **7:20**
